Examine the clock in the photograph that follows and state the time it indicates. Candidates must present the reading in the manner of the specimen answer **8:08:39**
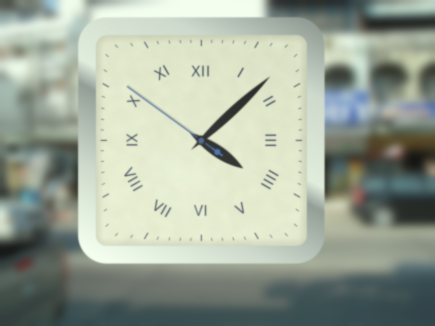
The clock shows **4:07:51**
